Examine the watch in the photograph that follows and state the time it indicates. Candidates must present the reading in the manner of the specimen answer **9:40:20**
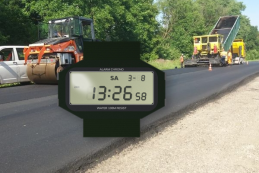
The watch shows **13:26:58**
